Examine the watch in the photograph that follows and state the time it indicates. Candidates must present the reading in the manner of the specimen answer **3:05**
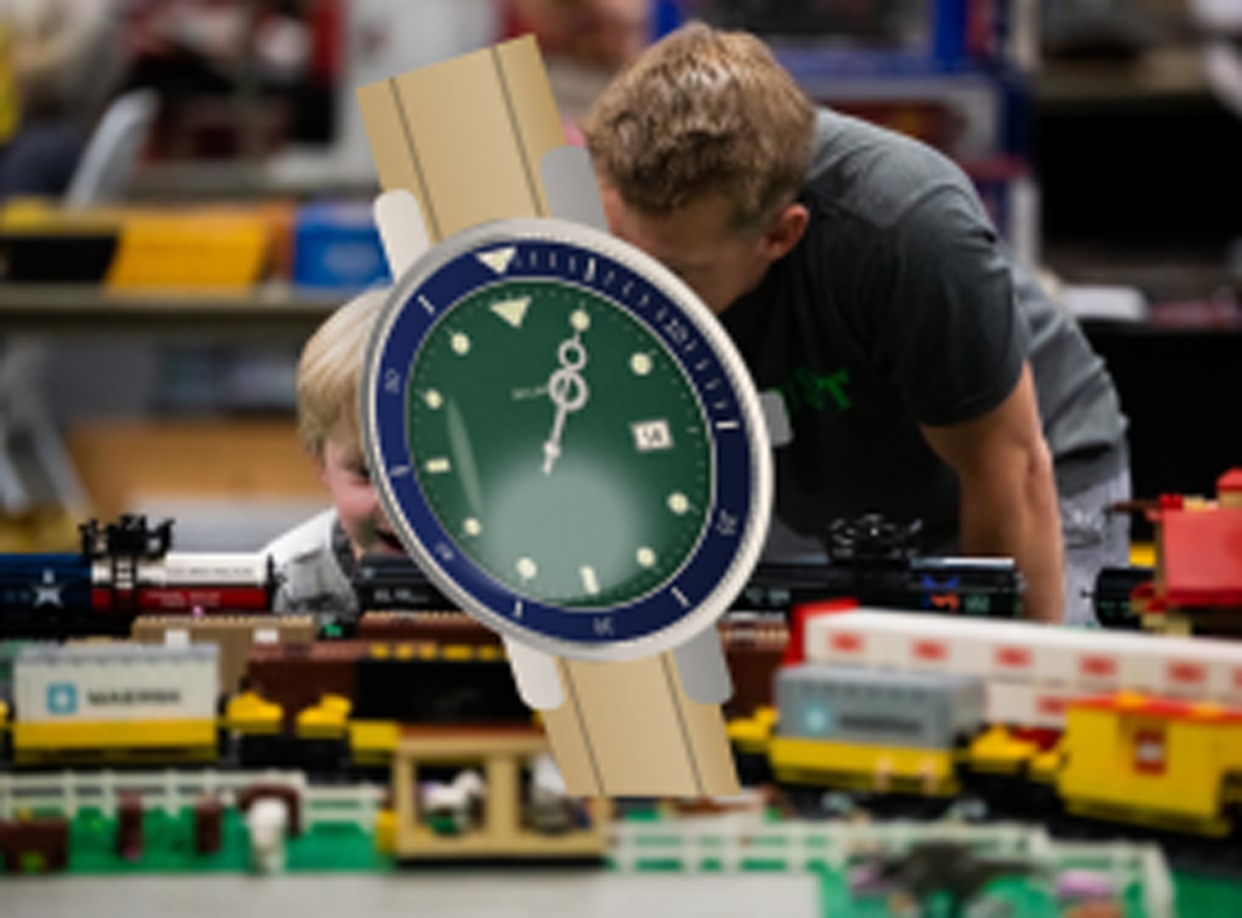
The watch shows **1:05**
